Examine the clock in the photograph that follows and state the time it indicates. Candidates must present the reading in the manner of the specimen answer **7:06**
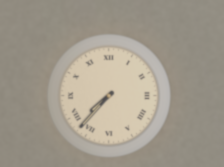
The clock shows **7:37**
